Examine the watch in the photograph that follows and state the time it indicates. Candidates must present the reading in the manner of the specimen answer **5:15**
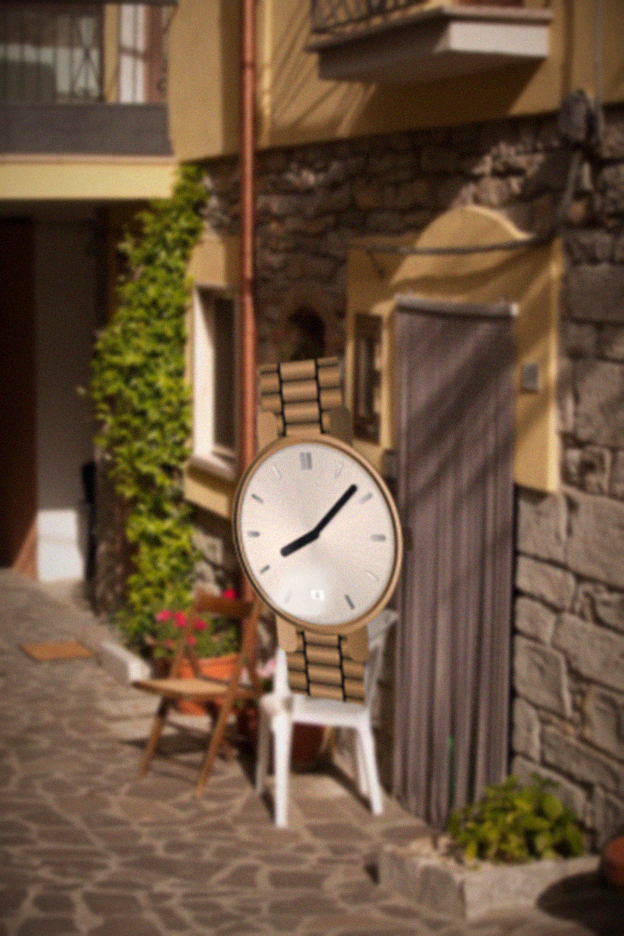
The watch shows **8:08**
